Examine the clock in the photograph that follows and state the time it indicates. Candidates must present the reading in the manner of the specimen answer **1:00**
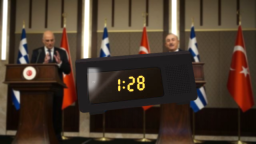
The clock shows **1:28**
